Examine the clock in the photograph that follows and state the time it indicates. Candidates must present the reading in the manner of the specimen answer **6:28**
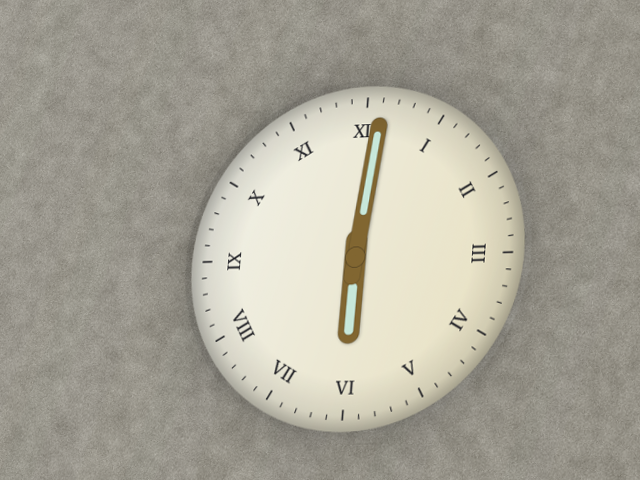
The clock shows **6:01**
